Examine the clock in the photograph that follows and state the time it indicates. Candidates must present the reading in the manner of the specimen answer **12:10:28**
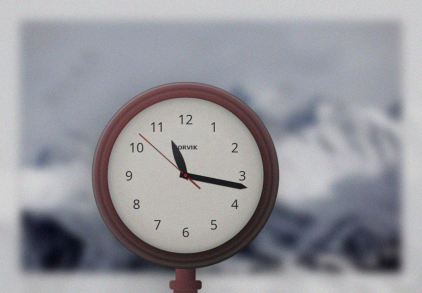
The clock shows **11:16:52**
